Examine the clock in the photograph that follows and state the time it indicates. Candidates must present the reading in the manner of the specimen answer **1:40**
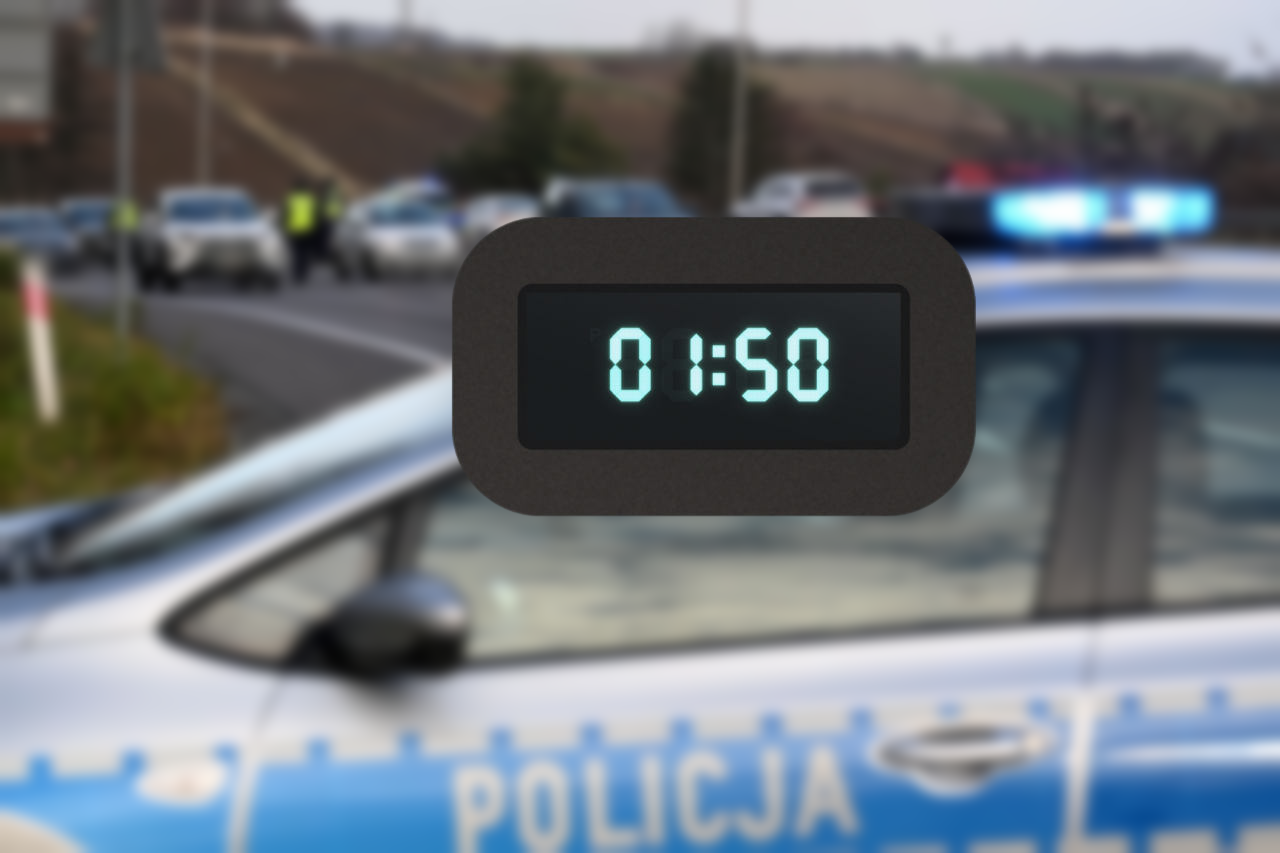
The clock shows **1:50**
